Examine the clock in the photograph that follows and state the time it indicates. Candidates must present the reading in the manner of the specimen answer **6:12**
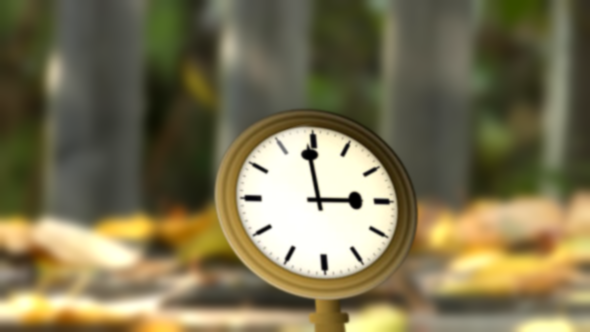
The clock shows **2:59**
